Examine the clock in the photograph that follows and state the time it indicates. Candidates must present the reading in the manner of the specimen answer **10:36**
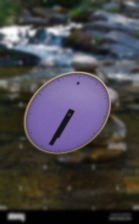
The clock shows **6:33**
